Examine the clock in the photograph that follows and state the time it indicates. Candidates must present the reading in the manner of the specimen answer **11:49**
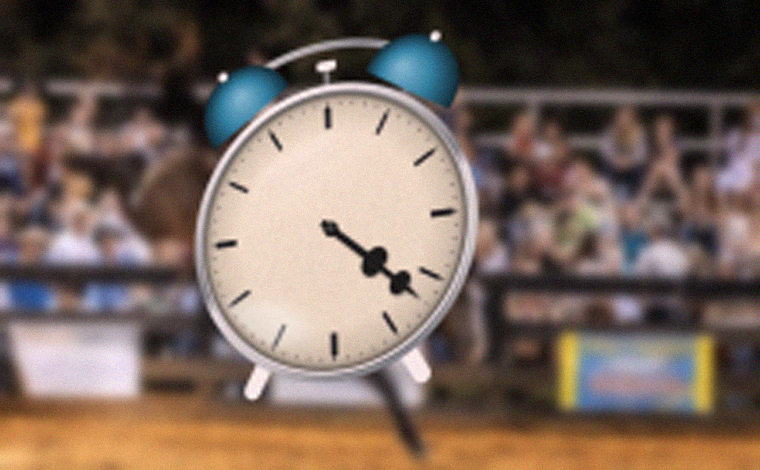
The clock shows **4:22**
